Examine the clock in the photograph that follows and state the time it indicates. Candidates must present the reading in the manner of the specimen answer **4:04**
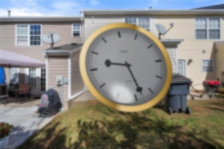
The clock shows **9:28**
